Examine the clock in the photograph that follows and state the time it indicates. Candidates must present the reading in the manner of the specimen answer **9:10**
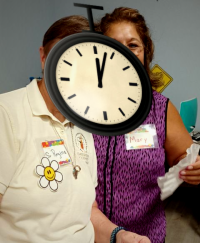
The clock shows **12:03**
